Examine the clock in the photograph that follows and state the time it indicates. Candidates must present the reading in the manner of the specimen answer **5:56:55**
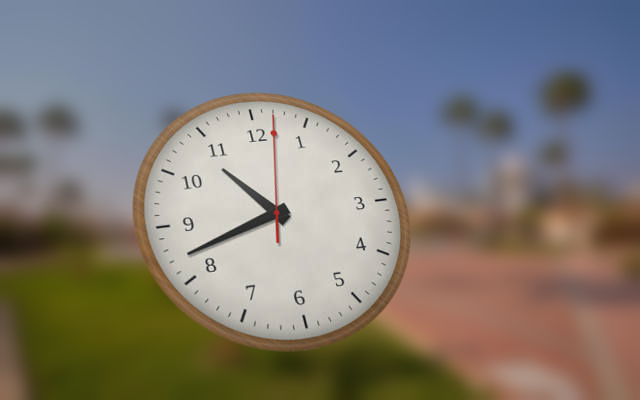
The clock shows **10:42:02**
